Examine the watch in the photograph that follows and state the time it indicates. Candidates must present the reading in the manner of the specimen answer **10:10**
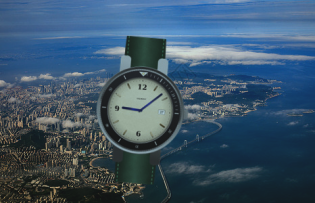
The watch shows **9:08**
